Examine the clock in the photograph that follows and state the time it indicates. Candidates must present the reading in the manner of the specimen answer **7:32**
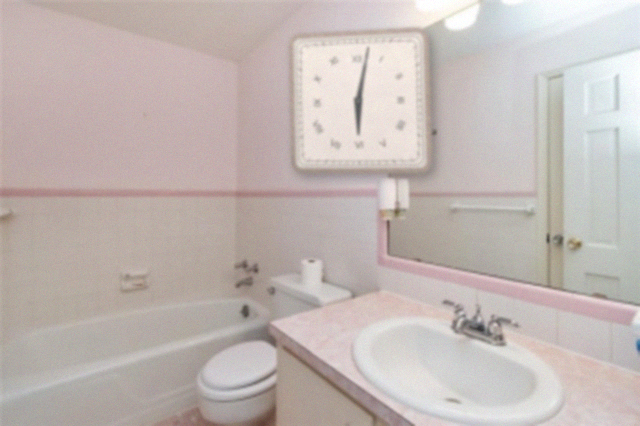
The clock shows **6:02**
